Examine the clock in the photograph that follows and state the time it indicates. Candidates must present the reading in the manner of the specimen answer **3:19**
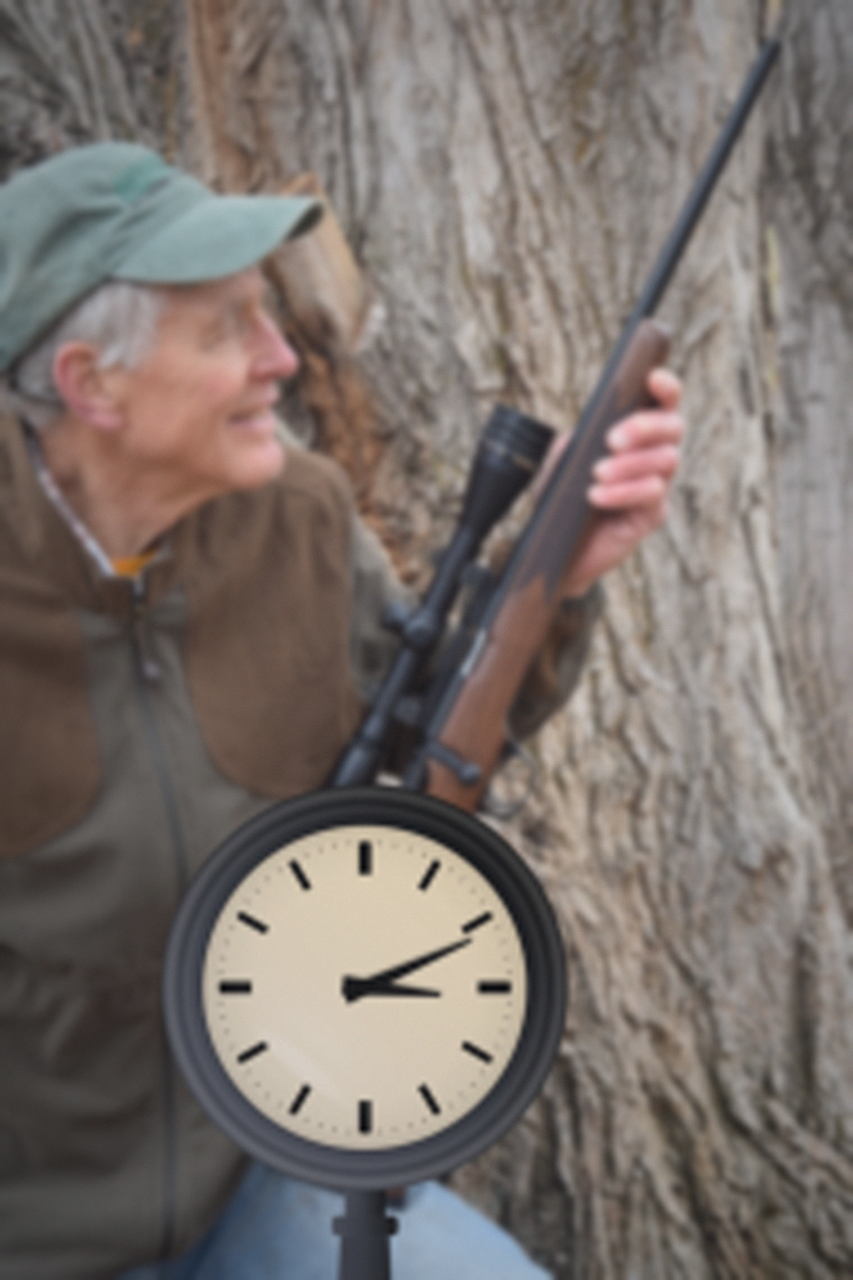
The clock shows **3:11**
